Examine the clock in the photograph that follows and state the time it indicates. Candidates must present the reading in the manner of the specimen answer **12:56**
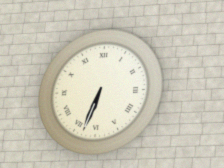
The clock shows **6:33**
